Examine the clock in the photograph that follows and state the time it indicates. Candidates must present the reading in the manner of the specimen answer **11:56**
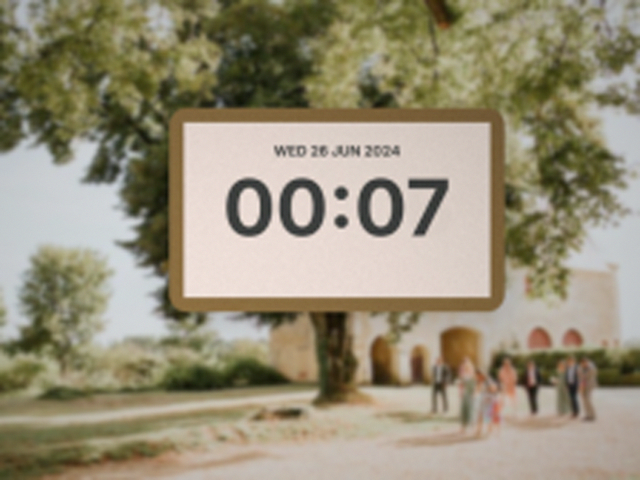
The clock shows **0:07**
